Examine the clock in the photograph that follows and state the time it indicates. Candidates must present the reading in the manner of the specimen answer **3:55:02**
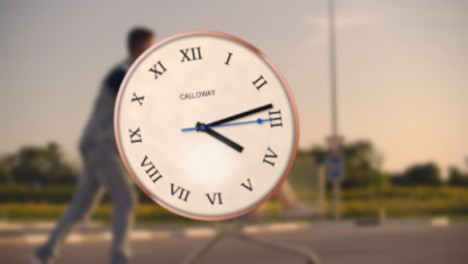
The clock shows **4:13:15**
